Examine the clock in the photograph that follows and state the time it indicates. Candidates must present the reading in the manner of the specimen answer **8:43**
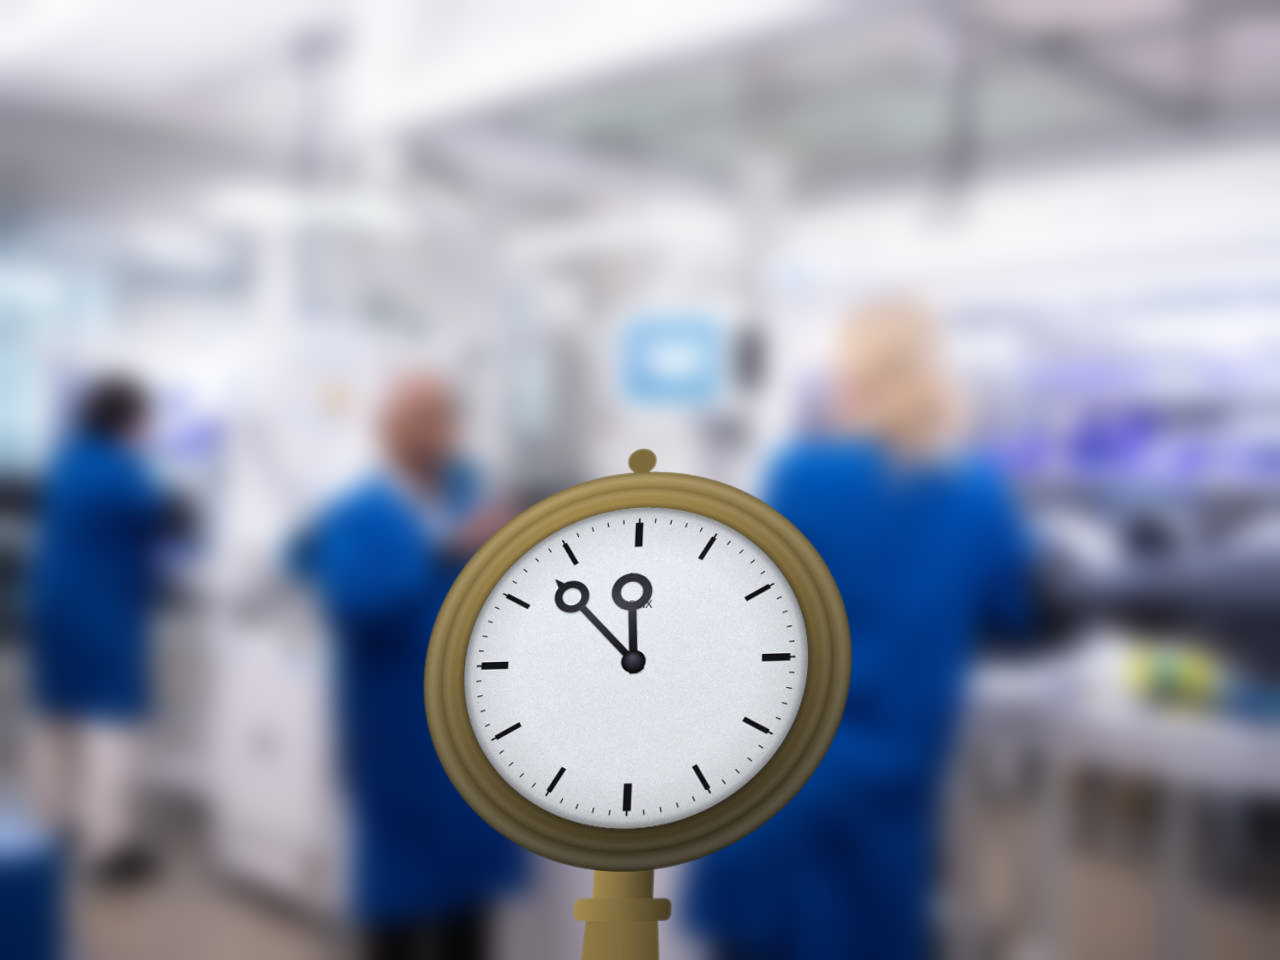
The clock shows **11:53**
